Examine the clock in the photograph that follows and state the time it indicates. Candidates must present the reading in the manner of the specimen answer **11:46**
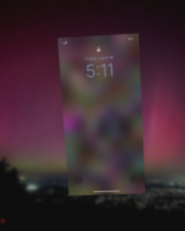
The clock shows **5:11**
